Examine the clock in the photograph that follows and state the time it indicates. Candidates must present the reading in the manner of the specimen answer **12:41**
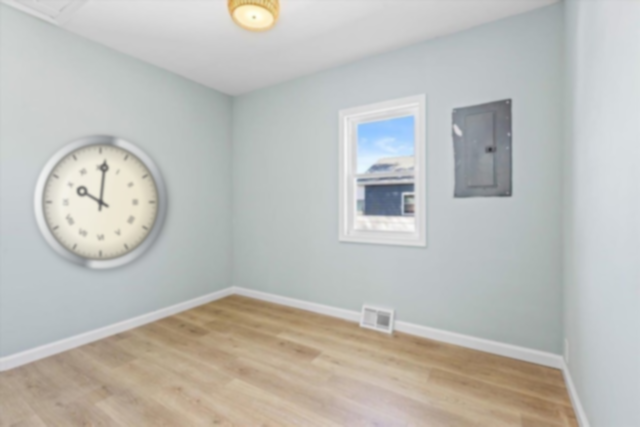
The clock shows **10:01**
